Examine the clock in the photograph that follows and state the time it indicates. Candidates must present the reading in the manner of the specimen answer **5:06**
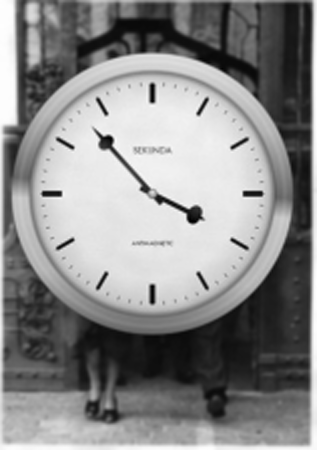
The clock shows **3:53**
